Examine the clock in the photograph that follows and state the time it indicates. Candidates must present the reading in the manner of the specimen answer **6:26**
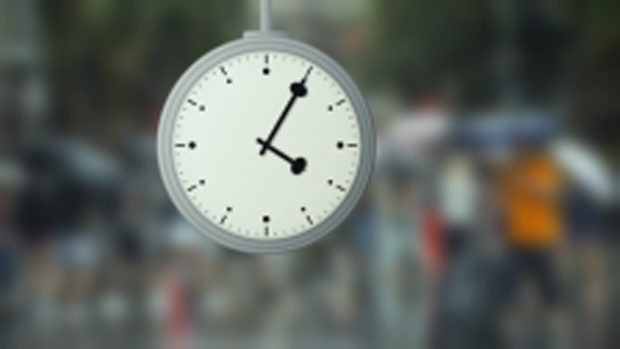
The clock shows **4:05**
